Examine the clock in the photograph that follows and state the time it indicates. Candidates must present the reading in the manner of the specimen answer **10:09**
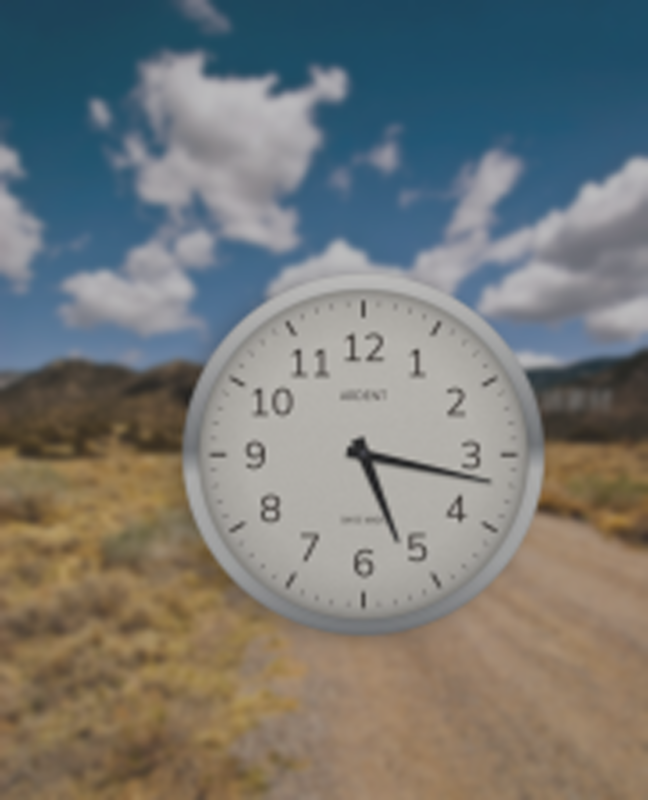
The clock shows **5:17**
